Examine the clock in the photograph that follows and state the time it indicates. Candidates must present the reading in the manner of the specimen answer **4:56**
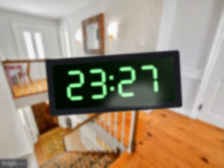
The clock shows **23:27**
